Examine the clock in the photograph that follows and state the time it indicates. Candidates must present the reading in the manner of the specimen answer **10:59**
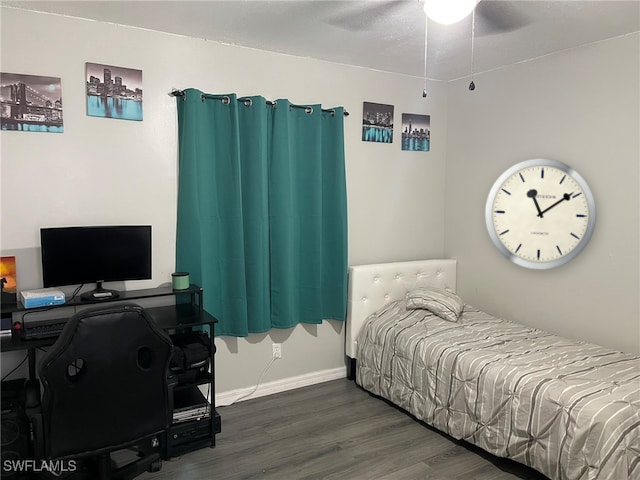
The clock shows **11:09**
